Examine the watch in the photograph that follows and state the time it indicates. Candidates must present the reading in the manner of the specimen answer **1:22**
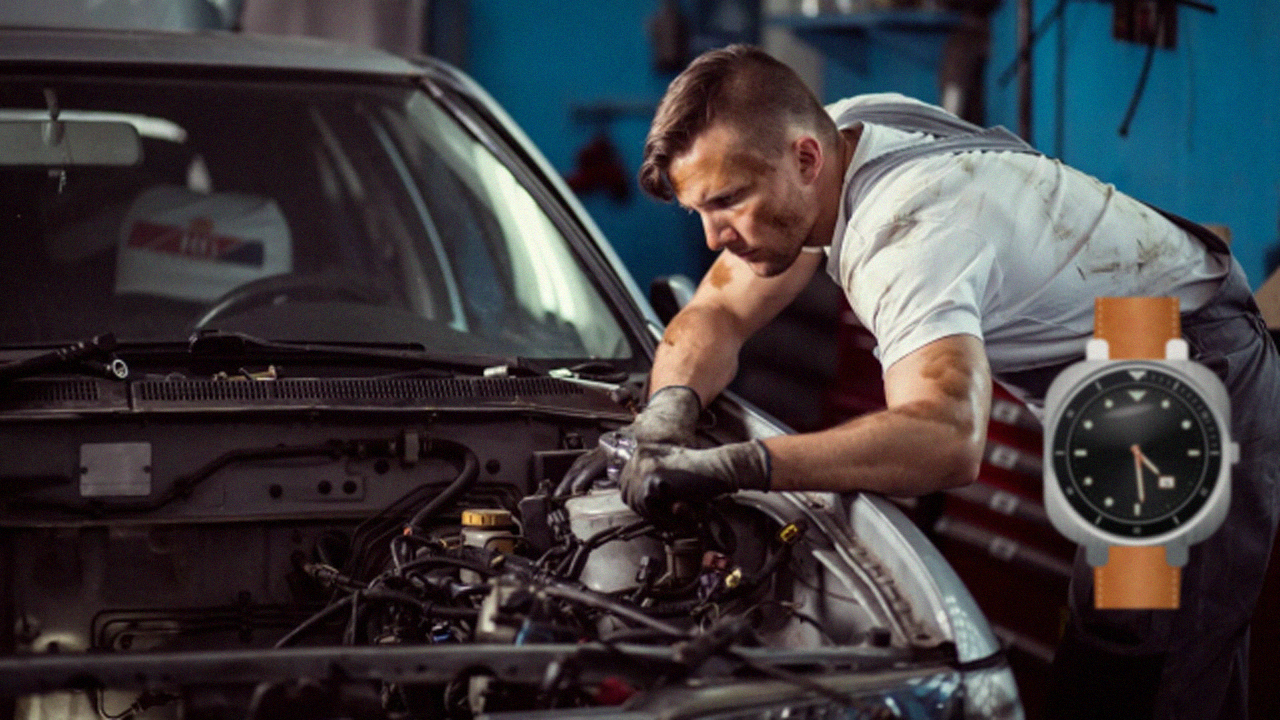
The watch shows **4:29**
